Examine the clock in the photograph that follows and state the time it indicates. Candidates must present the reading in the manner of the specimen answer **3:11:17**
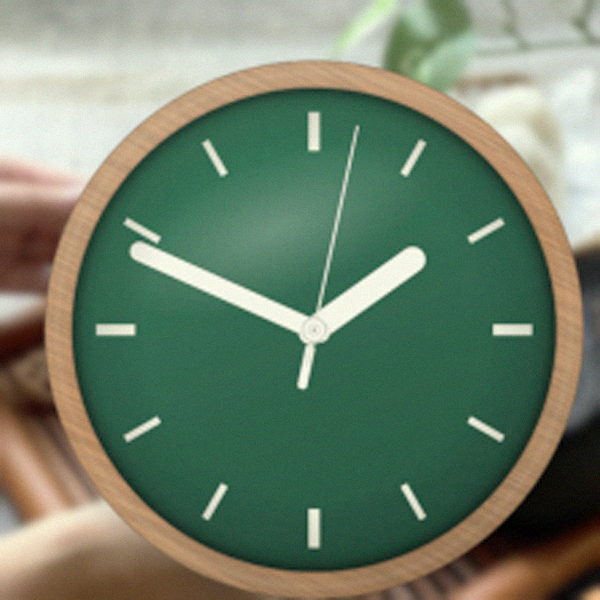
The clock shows **1:49:02**
